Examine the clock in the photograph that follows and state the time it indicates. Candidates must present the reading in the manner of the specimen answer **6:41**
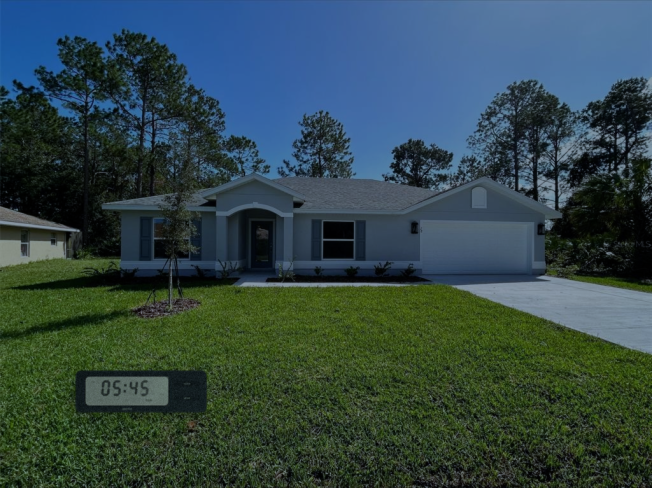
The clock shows **5:45**
